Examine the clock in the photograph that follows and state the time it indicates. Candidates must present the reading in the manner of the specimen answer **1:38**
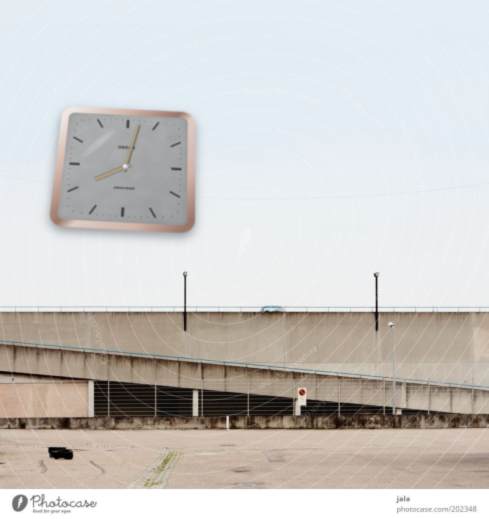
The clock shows **8:02**
